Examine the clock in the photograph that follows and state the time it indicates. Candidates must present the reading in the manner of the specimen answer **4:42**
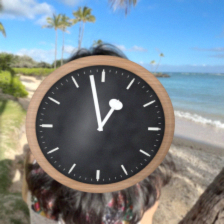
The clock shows **12:58**
